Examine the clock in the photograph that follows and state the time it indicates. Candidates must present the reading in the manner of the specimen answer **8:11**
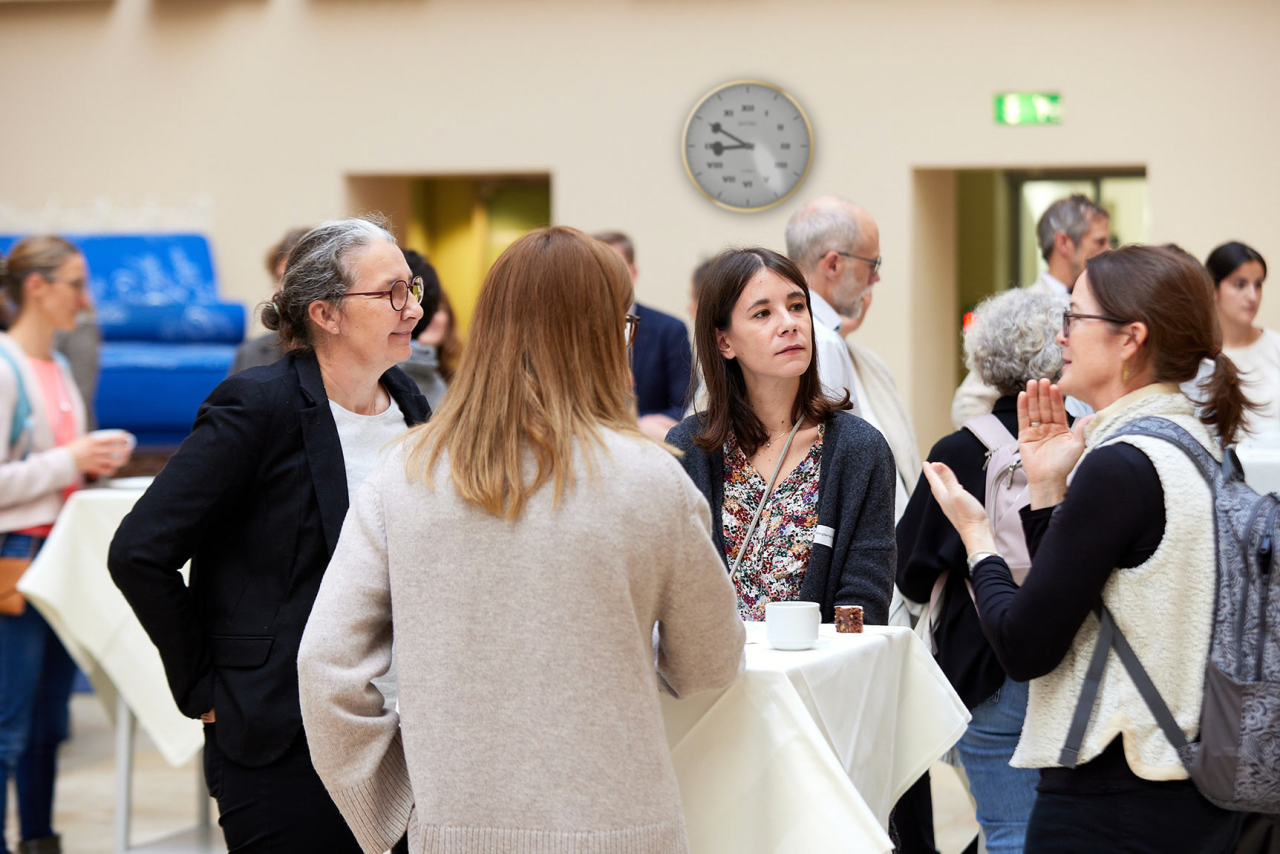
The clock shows **8:50**
